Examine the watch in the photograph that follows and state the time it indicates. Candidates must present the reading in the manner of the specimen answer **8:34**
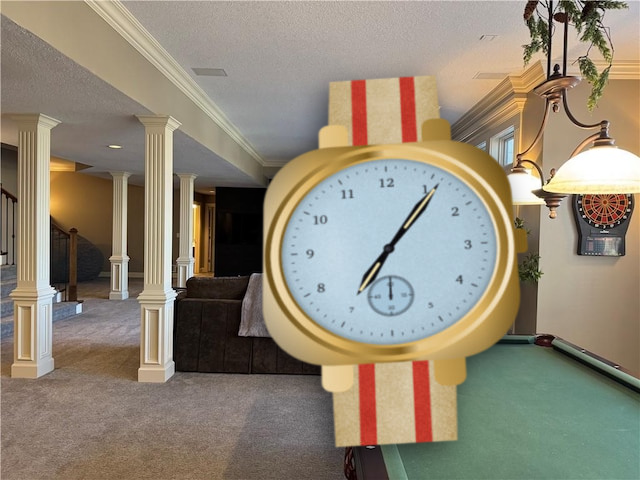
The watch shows **7:06**
